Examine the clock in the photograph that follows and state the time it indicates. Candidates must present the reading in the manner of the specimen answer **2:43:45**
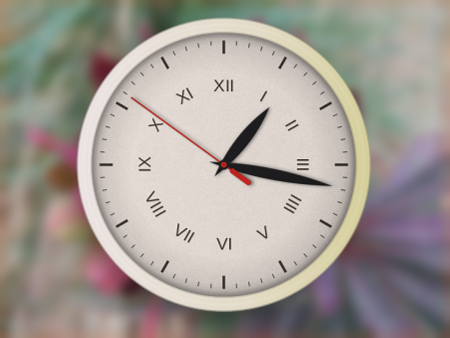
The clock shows **1:16:51**
